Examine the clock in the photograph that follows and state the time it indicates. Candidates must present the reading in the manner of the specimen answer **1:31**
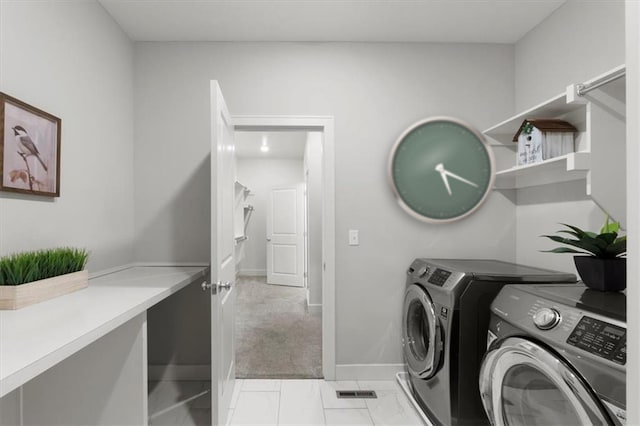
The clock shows **5:19**
